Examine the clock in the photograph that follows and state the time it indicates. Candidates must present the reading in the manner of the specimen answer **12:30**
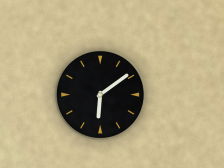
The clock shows **6:09**
